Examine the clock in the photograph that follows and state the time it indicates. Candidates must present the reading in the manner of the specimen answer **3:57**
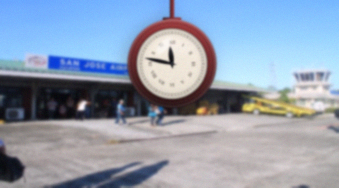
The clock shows **11:47**
